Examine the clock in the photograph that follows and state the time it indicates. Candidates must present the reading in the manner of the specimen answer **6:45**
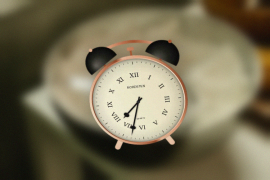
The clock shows **7:33**
